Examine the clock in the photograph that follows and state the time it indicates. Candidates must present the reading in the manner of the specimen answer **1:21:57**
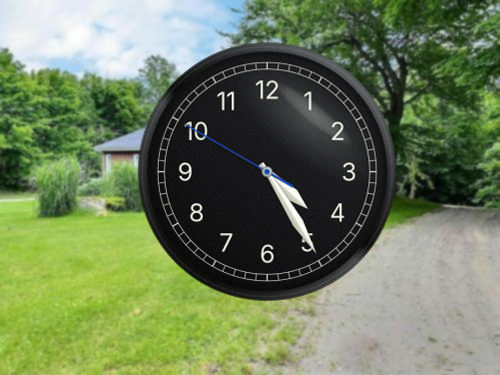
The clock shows **4:24:50**
